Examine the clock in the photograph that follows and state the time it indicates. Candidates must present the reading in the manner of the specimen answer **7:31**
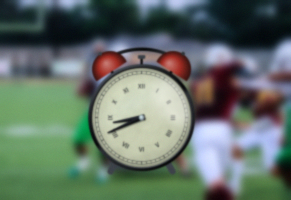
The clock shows **8:41**
